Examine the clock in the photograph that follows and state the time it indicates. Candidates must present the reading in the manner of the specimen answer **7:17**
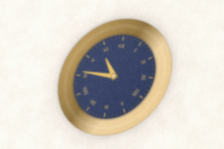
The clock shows **10:46**
